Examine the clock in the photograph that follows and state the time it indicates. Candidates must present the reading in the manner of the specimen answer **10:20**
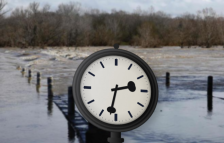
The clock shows **2:32**
